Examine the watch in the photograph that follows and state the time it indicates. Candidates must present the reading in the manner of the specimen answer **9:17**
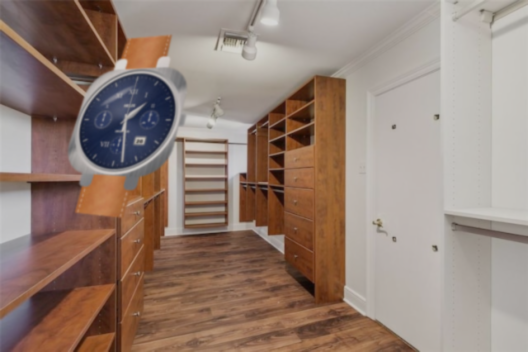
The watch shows **1:28**
